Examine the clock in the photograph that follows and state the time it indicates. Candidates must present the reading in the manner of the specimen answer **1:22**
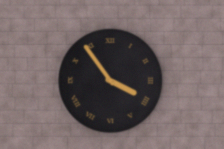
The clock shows **3:54**
